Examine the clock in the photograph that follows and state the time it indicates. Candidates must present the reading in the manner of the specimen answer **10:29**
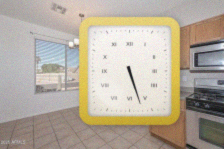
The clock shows **5:27**
